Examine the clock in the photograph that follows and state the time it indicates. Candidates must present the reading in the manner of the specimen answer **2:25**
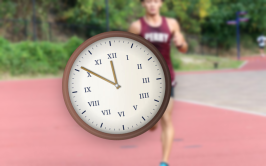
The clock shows **11:51**
